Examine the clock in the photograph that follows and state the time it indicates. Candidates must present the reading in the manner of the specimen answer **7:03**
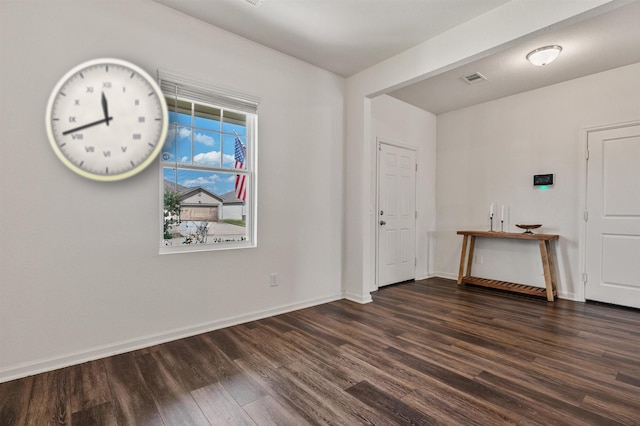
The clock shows **11:42**
